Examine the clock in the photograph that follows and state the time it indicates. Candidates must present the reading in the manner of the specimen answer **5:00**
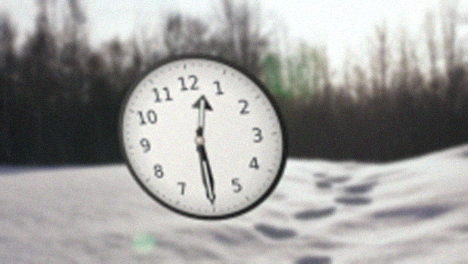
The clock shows **12:30**
